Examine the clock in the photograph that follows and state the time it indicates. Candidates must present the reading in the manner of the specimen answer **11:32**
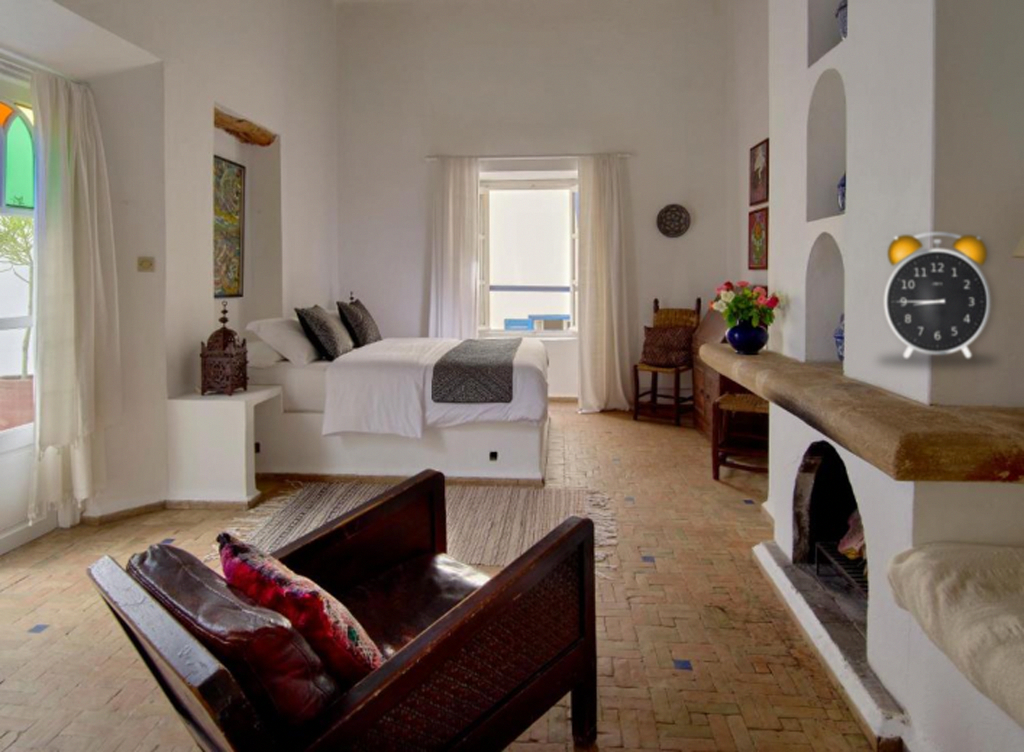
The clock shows **8:45**
